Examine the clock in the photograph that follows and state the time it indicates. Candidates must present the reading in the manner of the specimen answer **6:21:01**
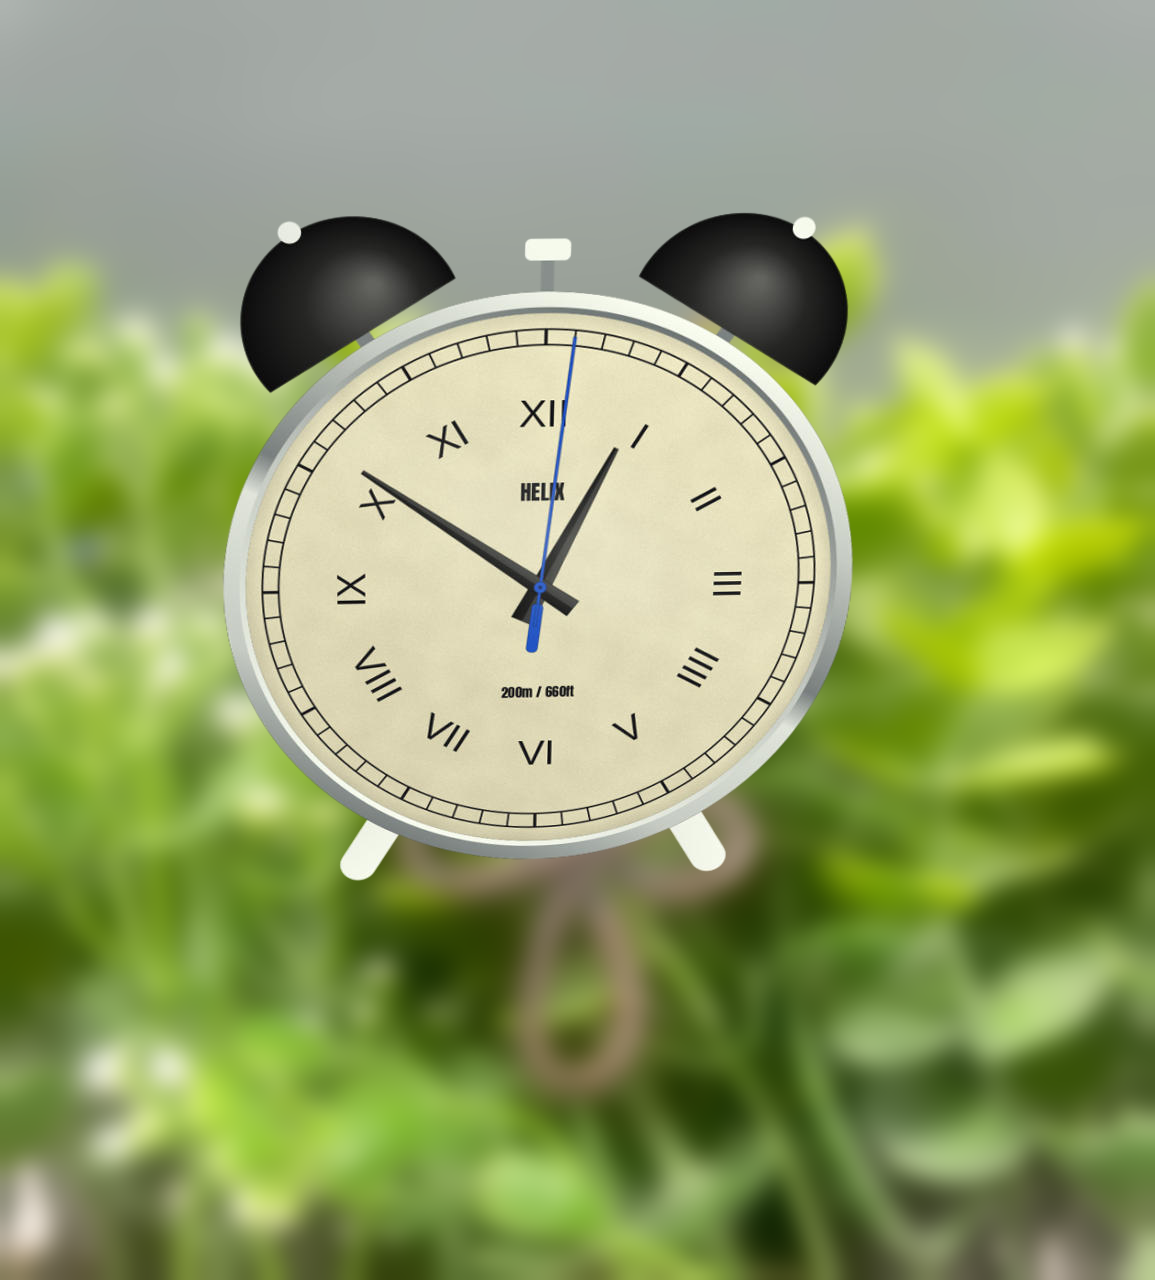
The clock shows **12:51:01**
